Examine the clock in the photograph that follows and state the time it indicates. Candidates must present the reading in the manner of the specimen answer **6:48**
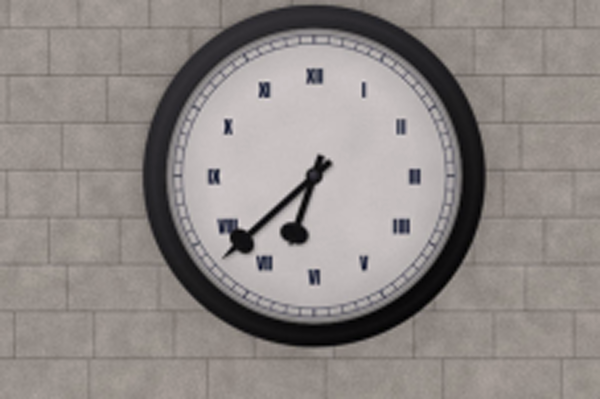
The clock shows **6:38**
